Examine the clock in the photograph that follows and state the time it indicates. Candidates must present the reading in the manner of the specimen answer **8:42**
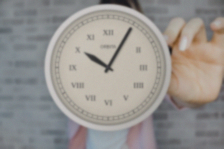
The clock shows **10:05**
